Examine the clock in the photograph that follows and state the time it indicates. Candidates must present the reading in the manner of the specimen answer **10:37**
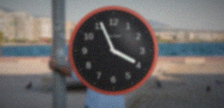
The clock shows **3:56**
